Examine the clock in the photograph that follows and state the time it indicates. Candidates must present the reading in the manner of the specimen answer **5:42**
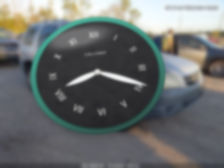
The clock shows **8:19**
